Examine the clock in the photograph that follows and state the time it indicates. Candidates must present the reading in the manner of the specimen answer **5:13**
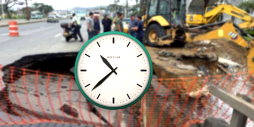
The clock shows **10:38**
